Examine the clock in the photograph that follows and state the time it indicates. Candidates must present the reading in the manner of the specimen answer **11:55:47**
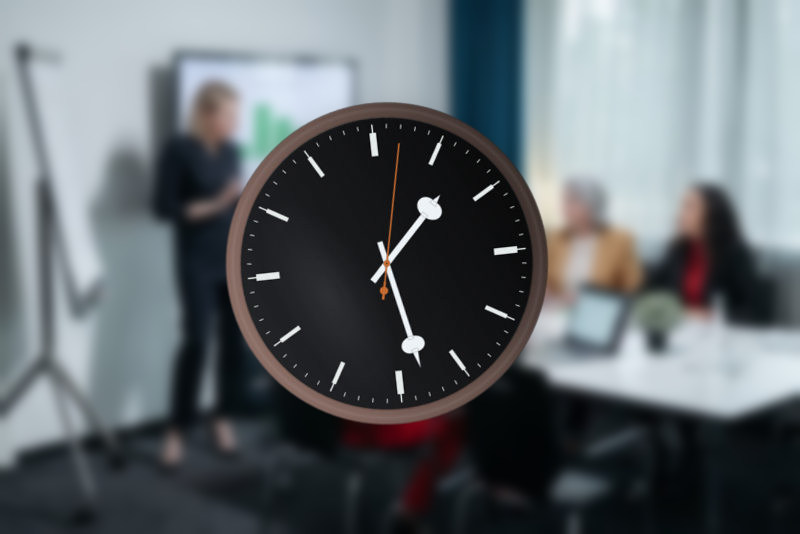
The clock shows **1:28:02**
